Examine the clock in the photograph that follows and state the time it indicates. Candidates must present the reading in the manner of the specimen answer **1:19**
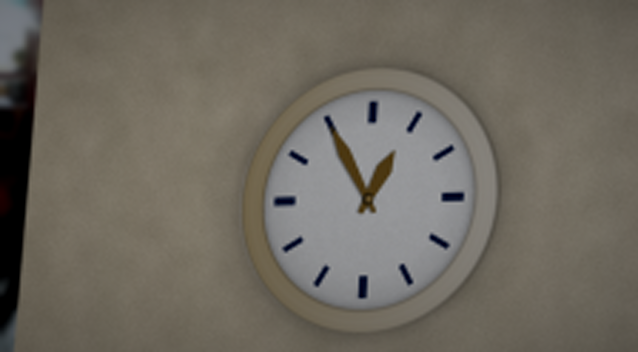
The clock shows **12:55**
